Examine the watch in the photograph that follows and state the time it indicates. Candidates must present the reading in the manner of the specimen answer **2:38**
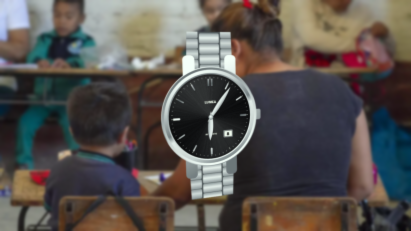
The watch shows **6:06**
